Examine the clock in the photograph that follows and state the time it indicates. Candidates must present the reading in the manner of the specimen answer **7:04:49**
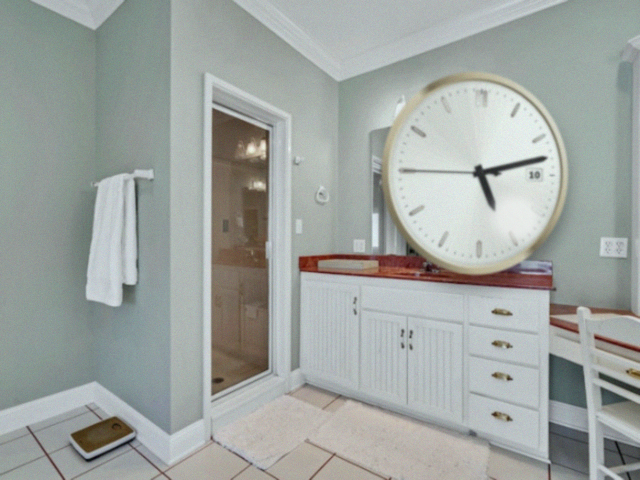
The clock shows **5:12:45**
